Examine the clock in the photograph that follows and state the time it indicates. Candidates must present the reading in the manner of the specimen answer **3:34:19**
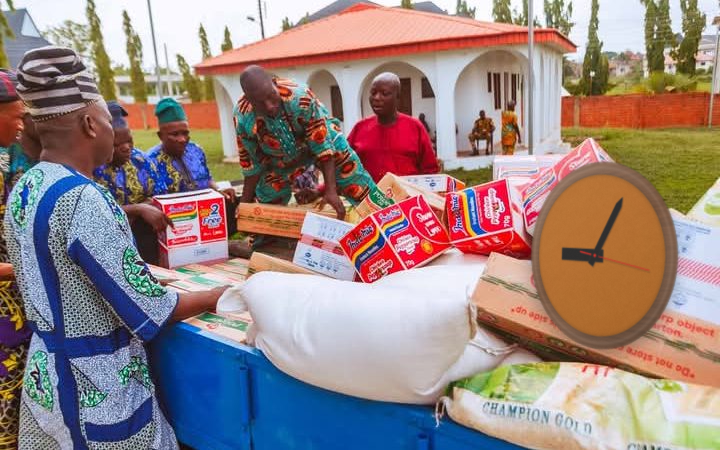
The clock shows **9:05:17**
